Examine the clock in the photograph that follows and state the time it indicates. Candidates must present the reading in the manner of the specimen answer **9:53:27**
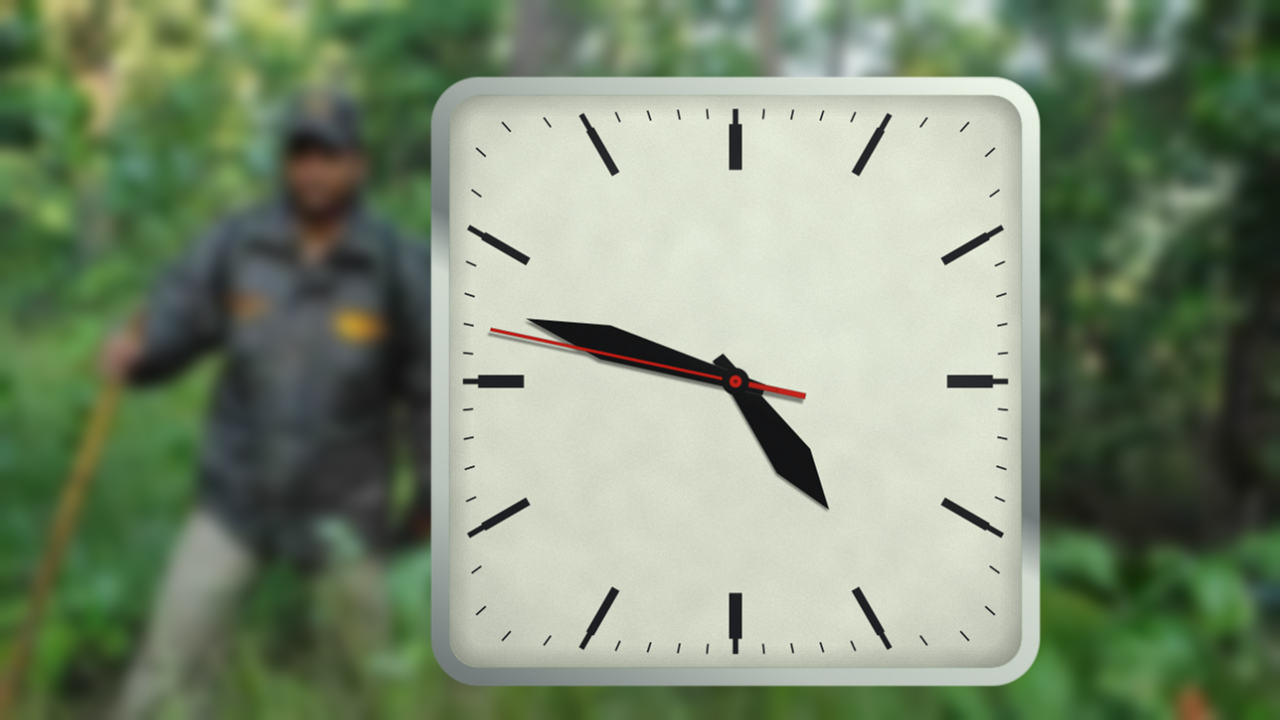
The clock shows **4:47:47**
